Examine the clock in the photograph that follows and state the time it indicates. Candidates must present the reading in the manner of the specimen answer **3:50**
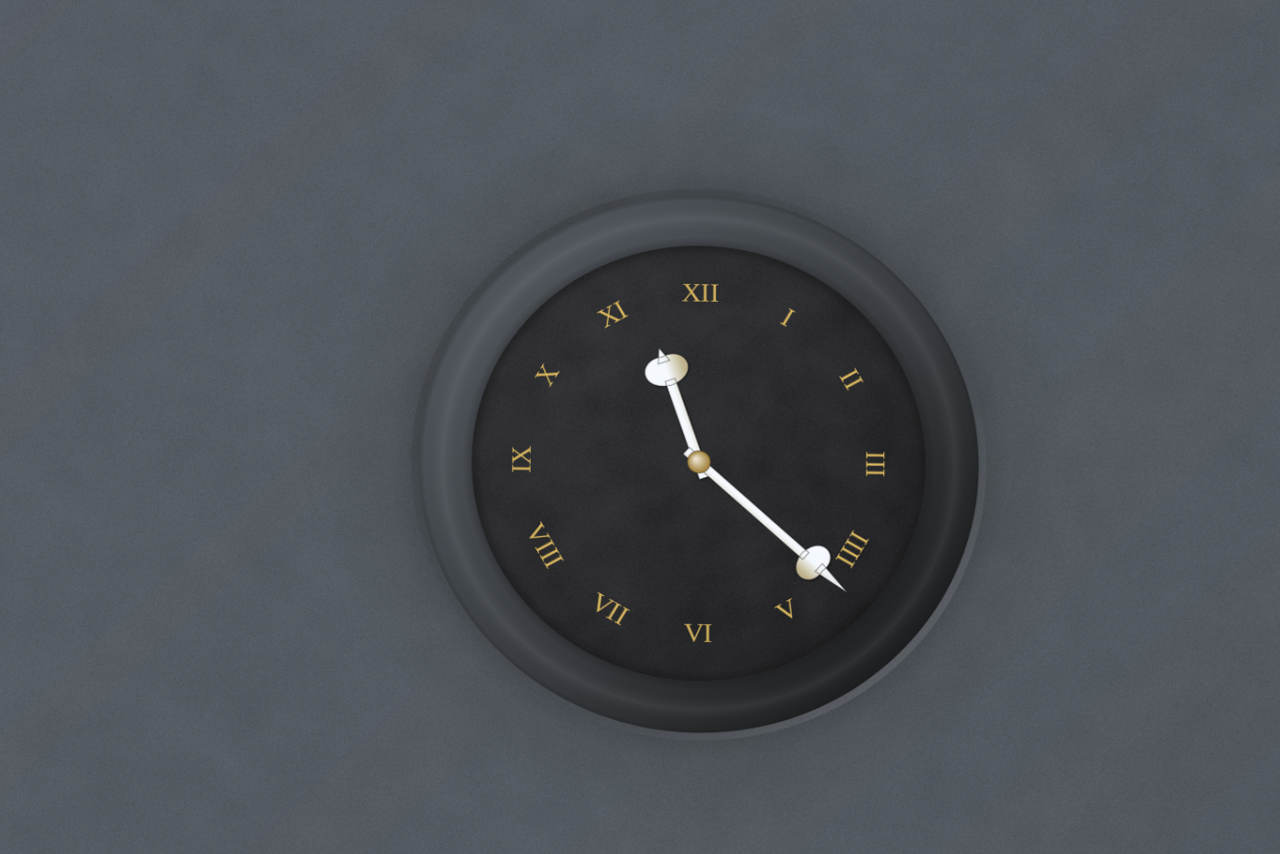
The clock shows **11:22**
